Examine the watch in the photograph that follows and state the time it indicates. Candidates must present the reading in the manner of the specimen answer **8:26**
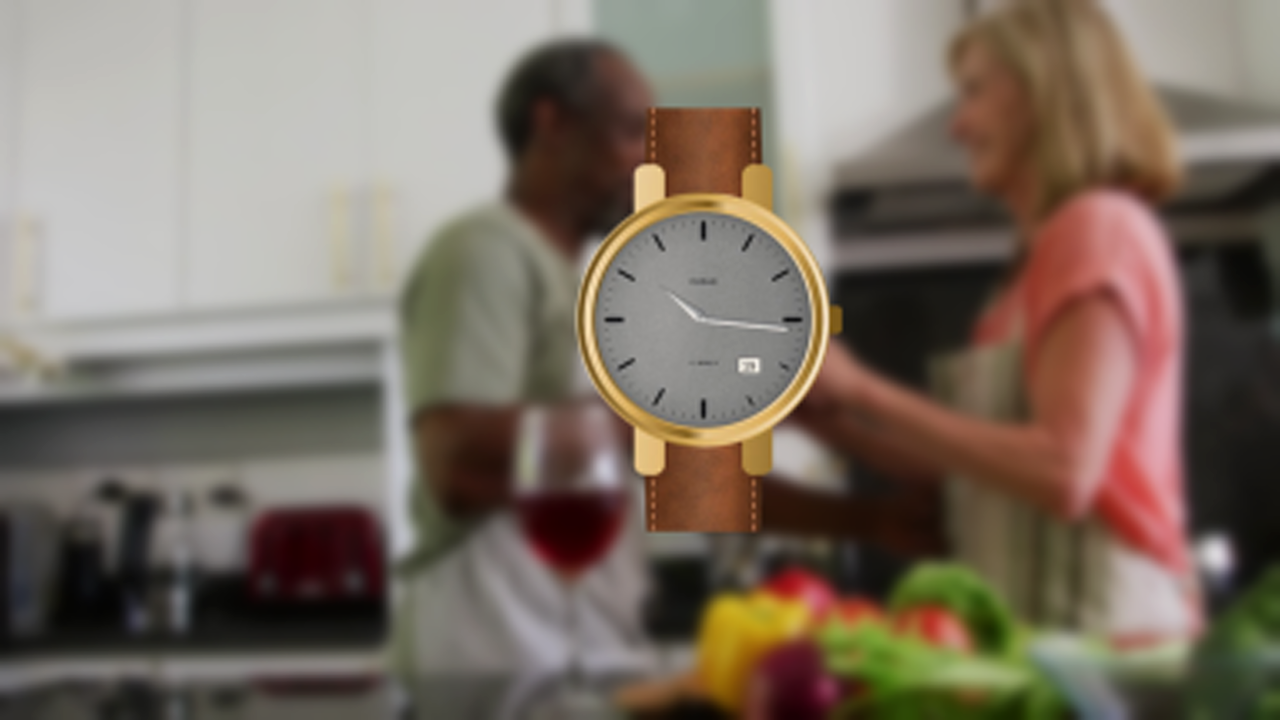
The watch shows **10:16**
